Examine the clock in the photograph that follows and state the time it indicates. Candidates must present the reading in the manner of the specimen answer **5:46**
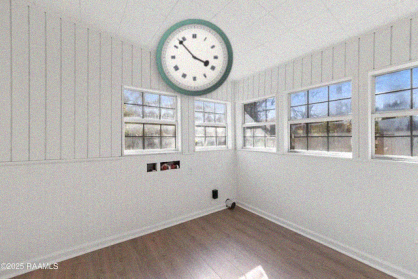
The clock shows **3:53**
